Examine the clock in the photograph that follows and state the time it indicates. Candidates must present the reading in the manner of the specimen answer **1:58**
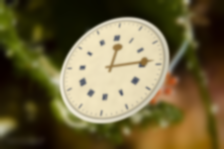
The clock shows **12:14**
